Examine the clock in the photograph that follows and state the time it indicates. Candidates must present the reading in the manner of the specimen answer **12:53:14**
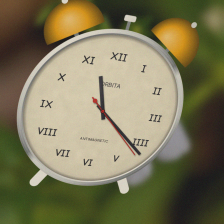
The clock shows **11:21:22**
